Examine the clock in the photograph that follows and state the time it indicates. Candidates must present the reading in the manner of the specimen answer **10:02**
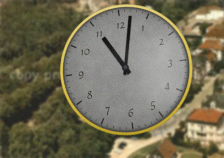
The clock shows **11:02**
